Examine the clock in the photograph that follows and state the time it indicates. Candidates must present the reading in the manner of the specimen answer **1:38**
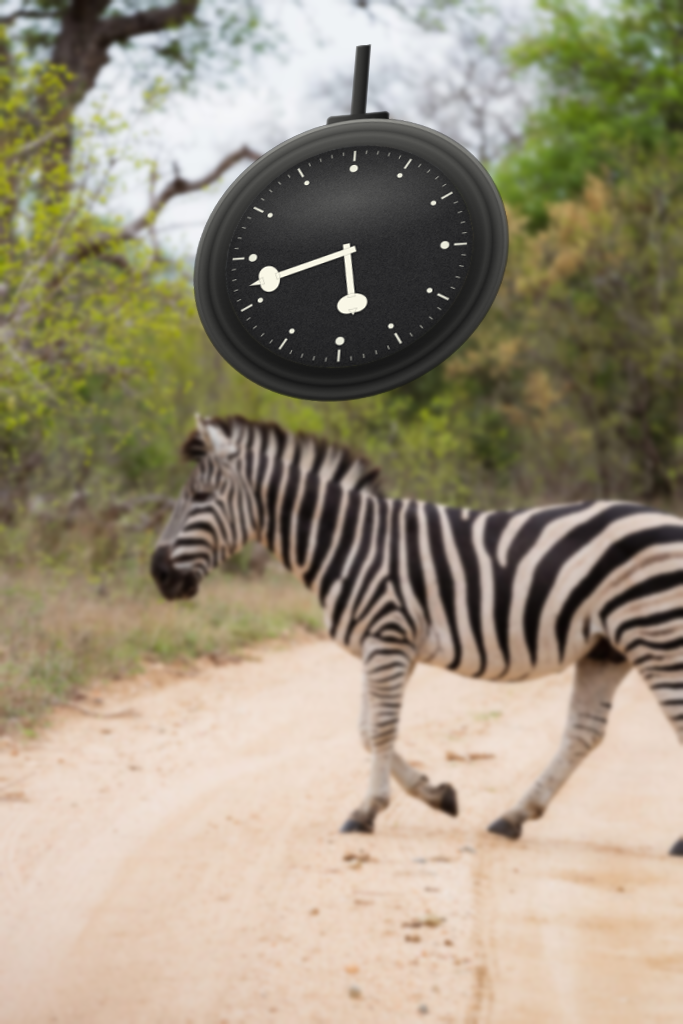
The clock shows **5:42**
